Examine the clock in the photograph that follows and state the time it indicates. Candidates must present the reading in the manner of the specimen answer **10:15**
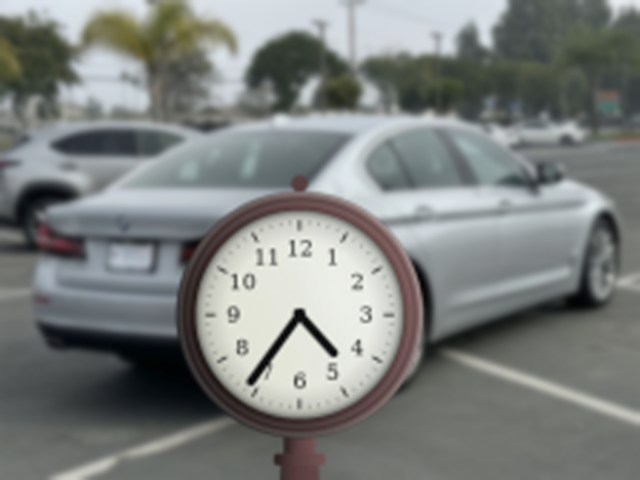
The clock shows **4:36**
